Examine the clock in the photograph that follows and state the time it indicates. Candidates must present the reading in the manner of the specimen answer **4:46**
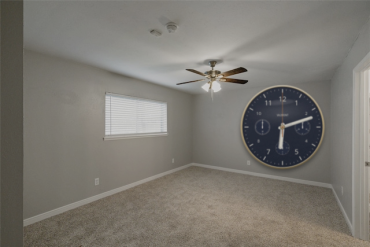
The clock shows **6:12**
